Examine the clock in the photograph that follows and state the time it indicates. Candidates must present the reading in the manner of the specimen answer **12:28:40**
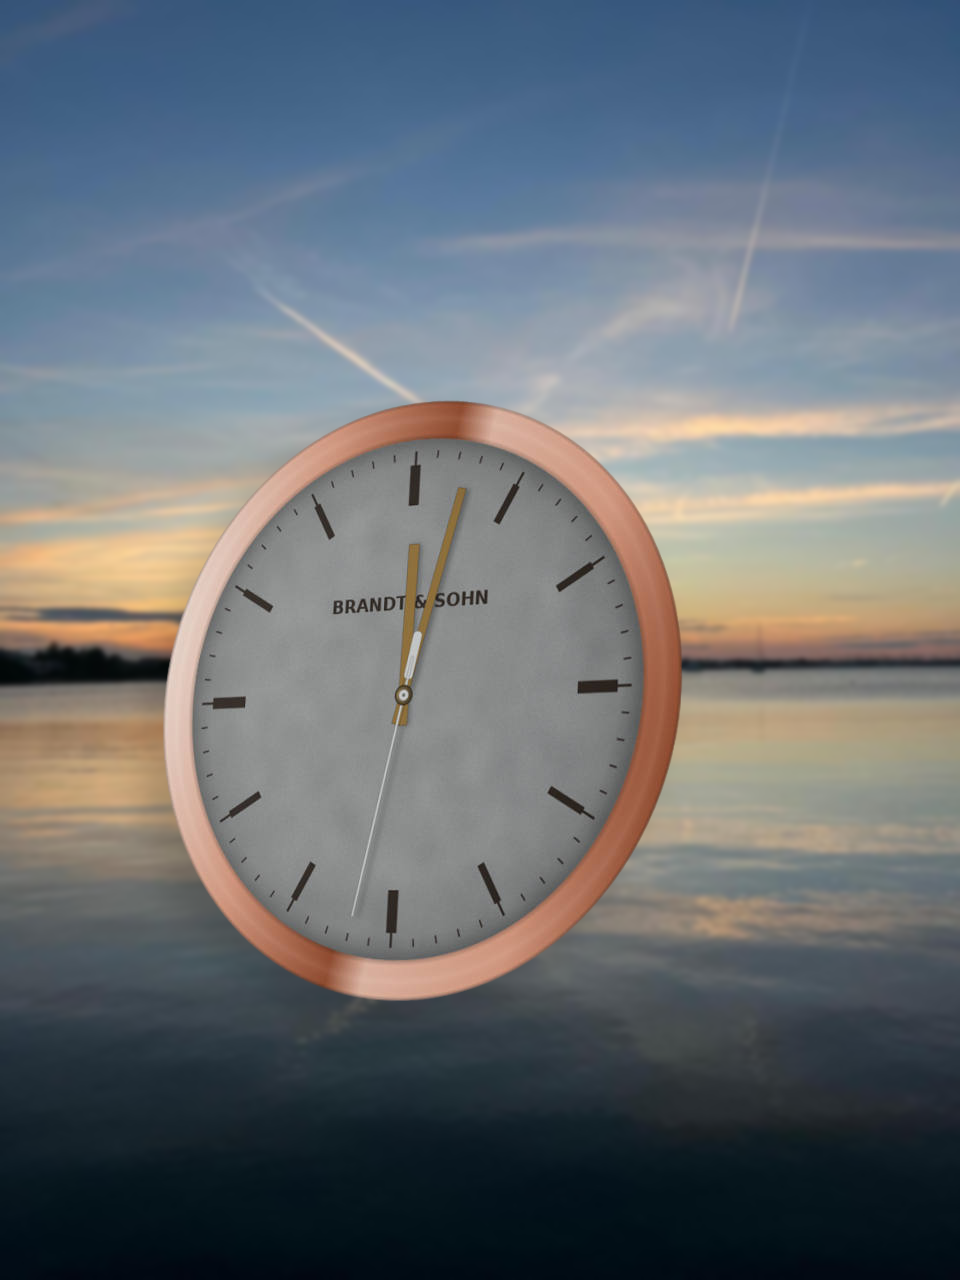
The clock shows **12:02:32**
